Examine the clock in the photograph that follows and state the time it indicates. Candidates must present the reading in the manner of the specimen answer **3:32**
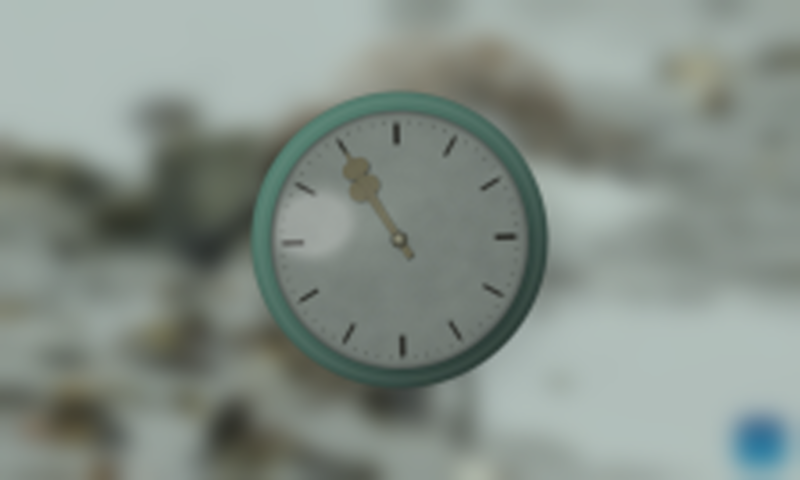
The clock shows **10:55**
